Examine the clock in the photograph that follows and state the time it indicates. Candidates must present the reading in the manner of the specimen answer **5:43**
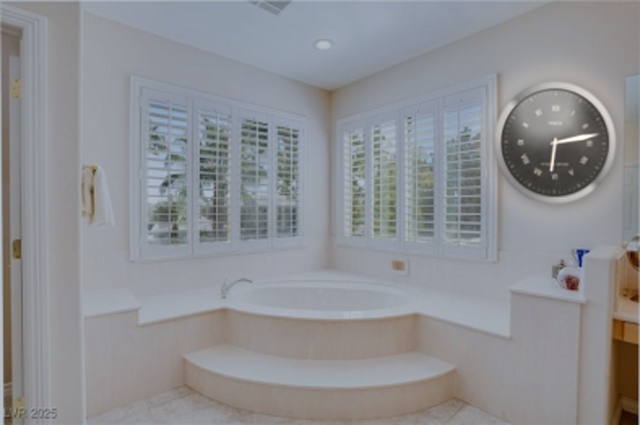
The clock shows **6:13**
